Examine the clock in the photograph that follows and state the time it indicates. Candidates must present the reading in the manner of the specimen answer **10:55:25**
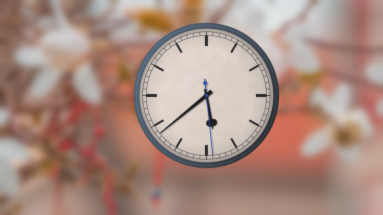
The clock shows **5:38:29**
